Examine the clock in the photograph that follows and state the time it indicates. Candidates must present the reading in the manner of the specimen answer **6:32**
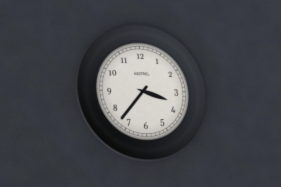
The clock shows **3:37**
